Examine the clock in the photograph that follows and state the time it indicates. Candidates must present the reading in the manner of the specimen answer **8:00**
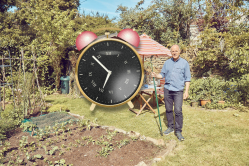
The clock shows **6:53**
